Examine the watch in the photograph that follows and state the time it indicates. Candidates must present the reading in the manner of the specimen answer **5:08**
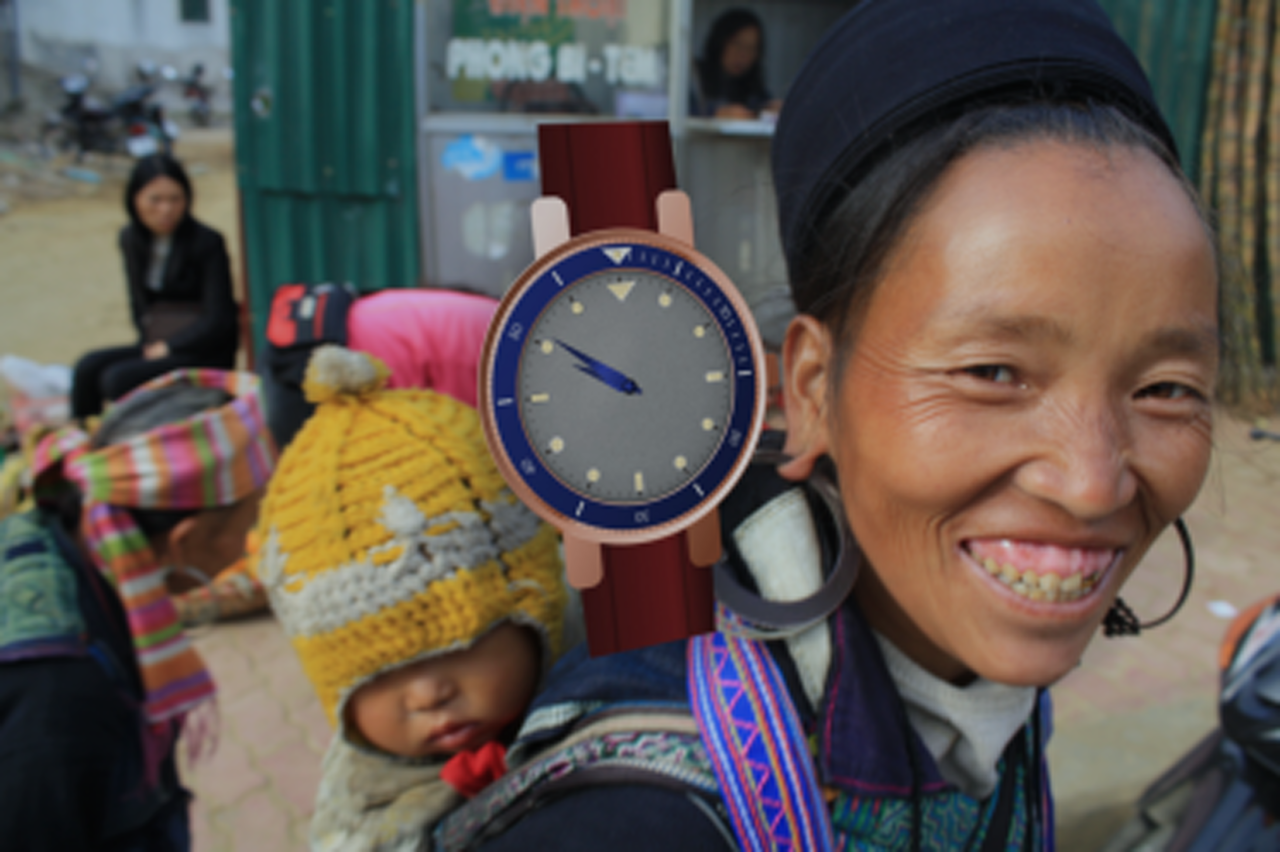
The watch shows **9:51**
